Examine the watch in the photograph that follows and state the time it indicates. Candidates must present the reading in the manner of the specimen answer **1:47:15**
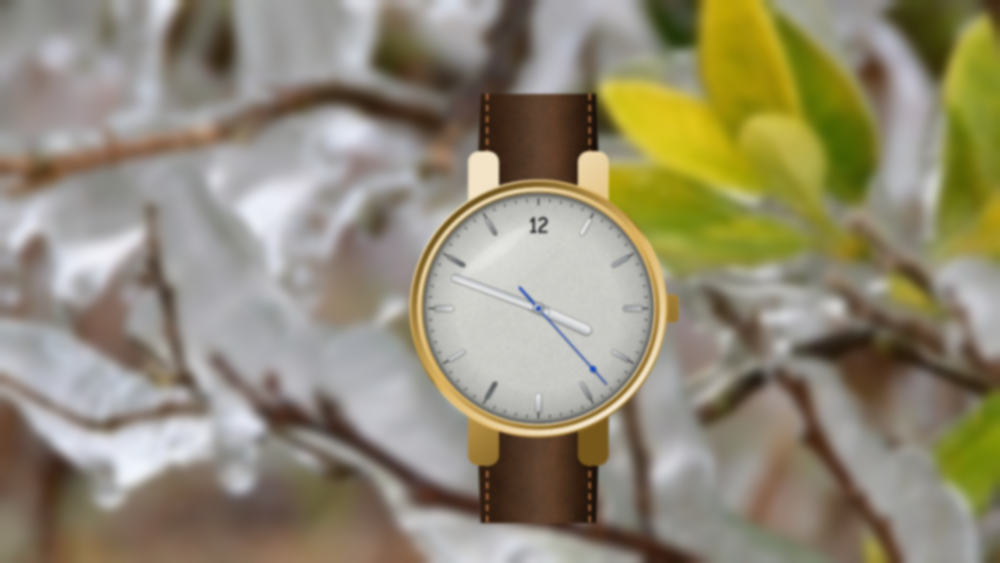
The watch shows **3:48:23**
